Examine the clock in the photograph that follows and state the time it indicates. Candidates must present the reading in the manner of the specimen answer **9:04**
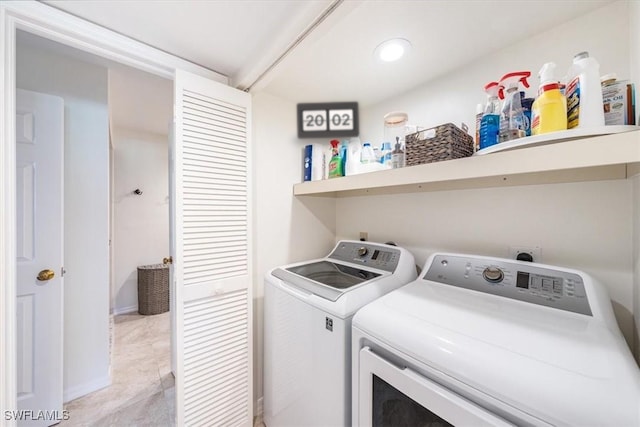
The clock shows **20:02**
